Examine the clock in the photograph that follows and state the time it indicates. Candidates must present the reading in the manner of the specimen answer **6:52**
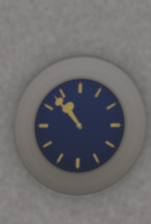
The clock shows **10:53**
